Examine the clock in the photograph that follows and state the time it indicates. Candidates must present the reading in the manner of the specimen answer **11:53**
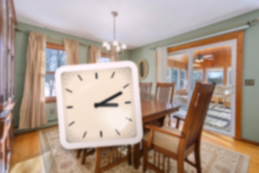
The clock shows **3:11**
